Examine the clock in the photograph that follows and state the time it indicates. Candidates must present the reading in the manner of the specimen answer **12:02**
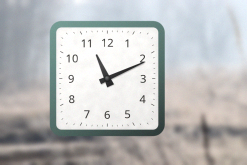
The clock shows **11:11**
